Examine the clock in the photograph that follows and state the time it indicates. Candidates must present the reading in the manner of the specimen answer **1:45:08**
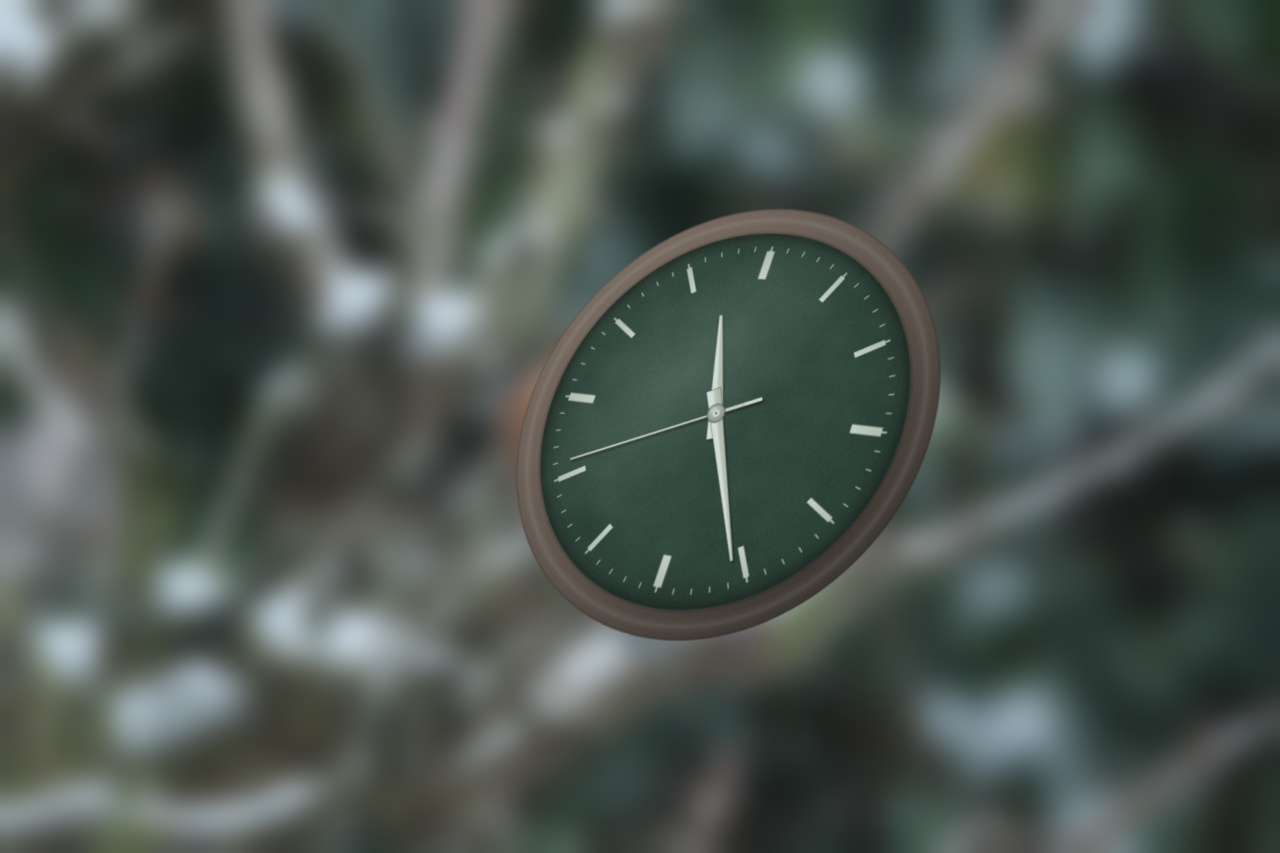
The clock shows **11:25:41**
